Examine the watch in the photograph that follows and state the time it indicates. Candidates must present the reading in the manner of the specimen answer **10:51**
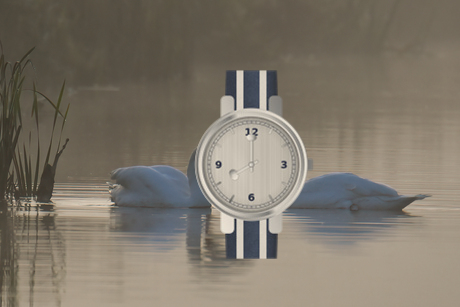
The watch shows **8:00**
